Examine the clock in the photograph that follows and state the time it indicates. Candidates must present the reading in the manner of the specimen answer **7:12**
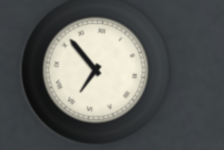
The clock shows **6:52**
